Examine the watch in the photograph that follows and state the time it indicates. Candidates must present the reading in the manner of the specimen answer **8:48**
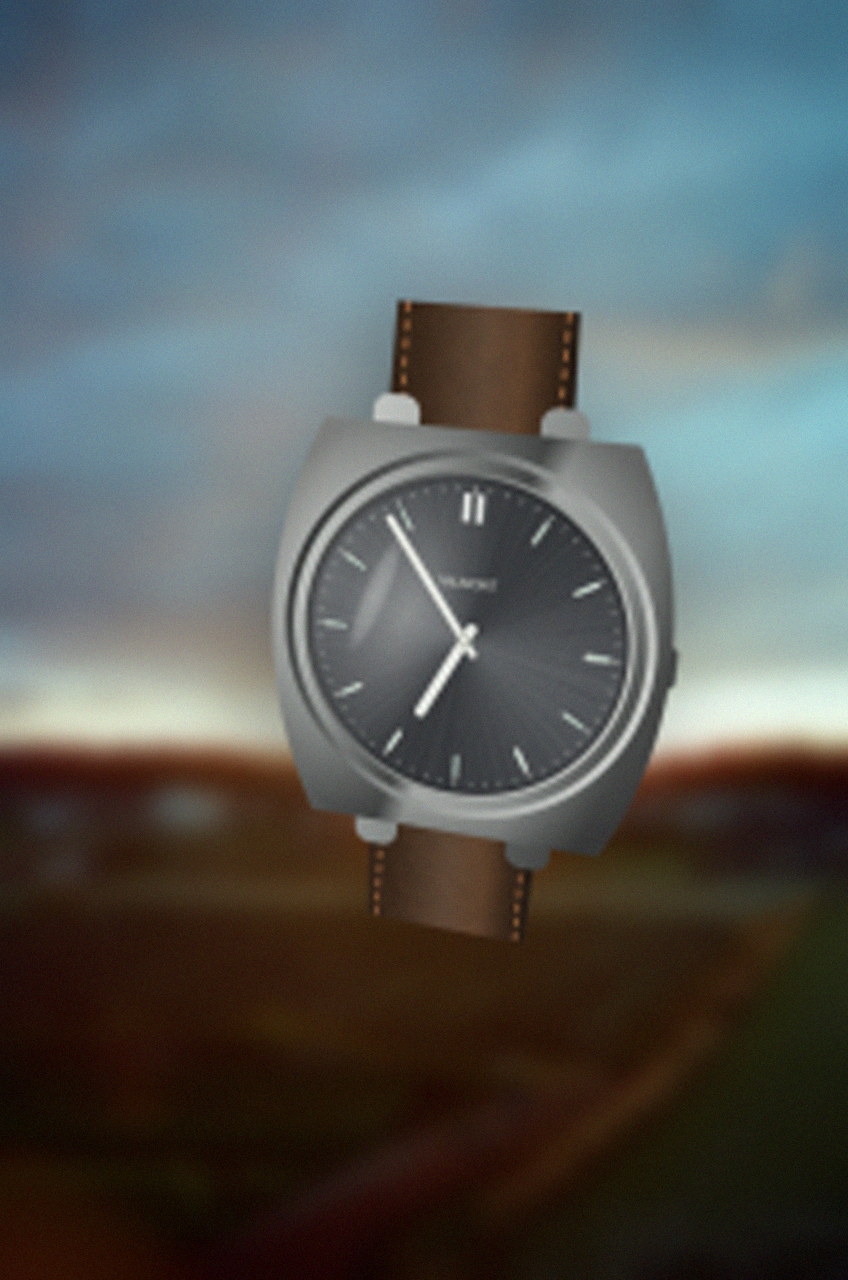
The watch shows **6:54**
